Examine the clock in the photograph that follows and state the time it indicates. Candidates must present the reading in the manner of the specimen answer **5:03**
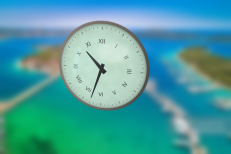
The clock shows **10:33**
